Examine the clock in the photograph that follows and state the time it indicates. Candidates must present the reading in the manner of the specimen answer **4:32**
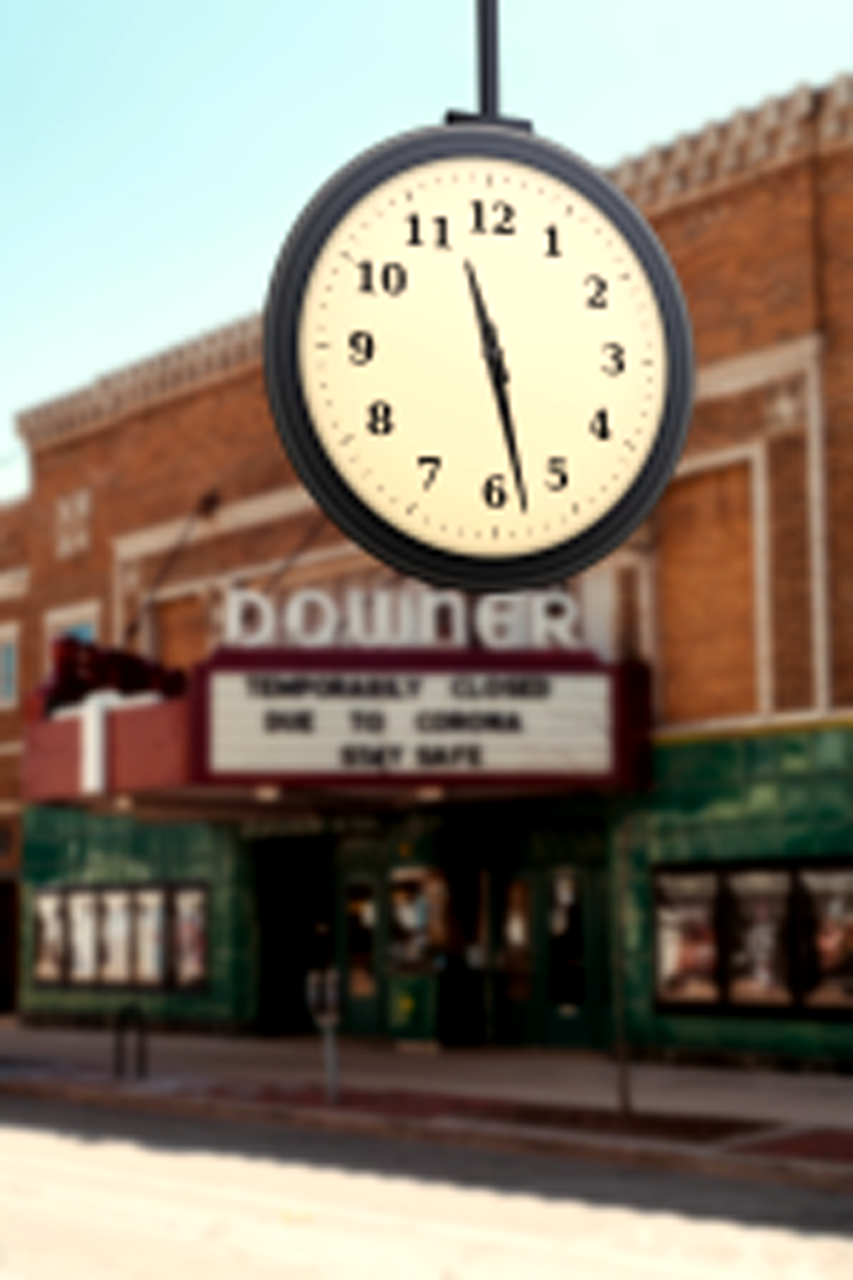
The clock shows **11:28**
